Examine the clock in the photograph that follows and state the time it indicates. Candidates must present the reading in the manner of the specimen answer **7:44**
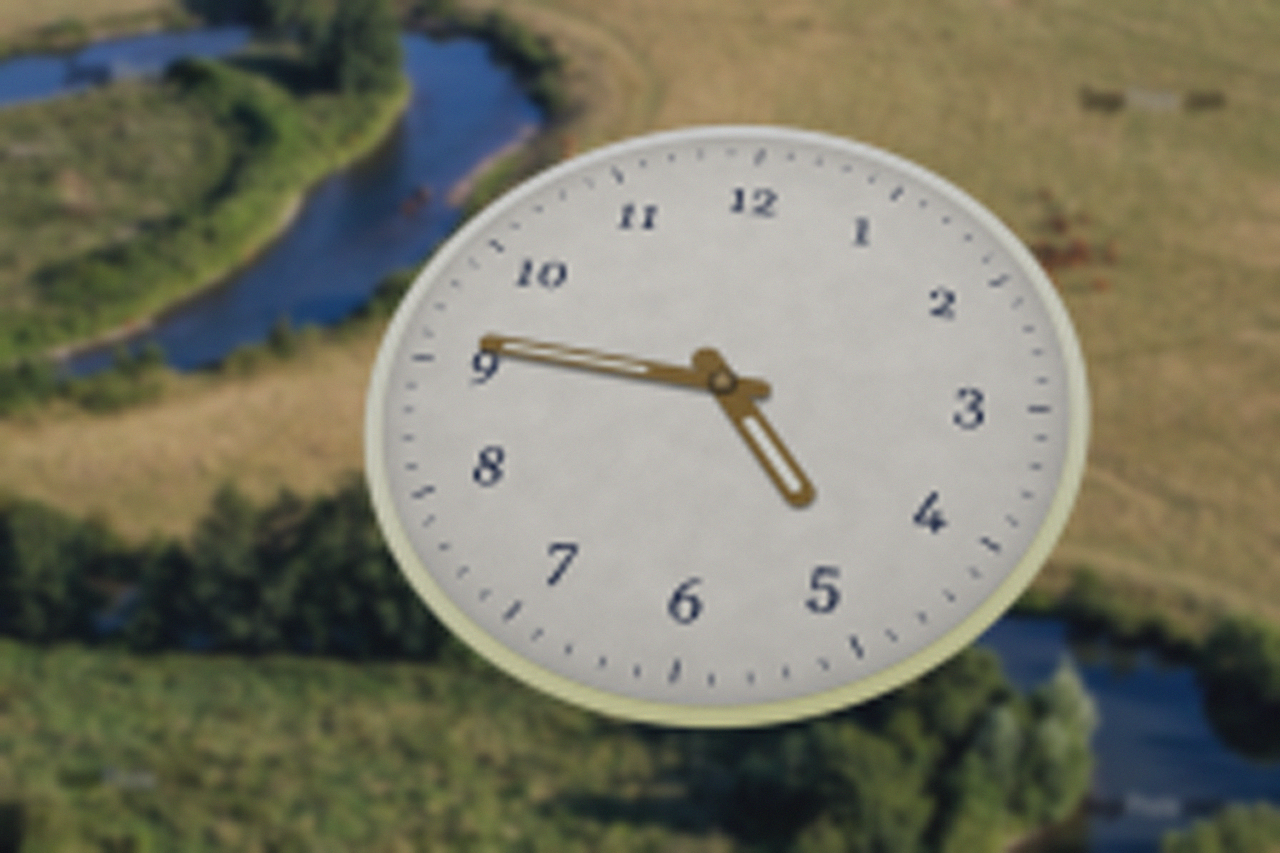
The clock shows **4:46**
